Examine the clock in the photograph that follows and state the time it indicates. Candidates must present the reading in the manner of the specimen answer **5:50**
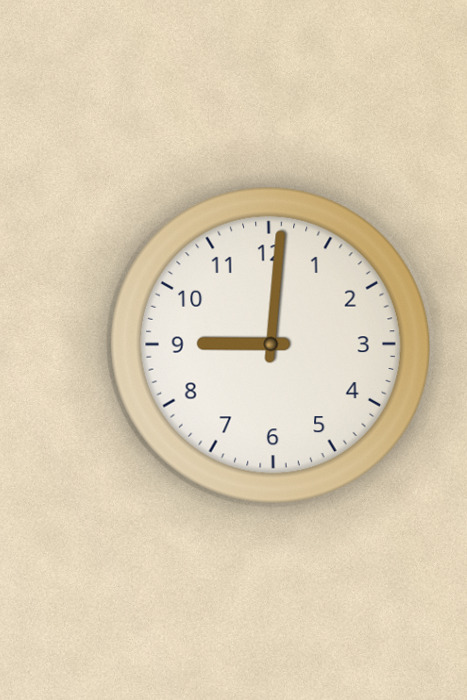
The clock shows **9:01**
